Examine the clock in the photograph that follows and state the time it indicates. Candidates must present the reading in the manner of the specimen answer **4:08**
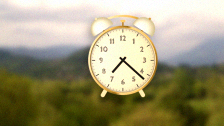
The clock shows **7:22**
